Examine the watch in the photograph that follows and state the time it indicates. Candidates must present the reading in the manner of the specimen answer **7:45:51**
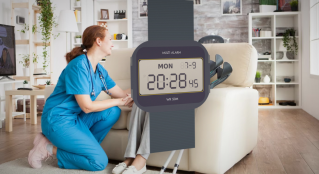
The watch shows **20:28:45**
